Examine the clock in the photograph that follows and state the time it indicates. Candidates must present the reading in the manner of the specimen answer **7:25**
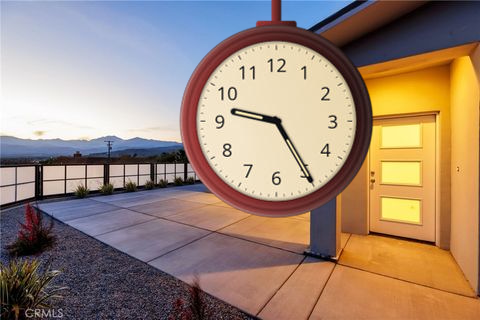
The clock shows **9:25**
